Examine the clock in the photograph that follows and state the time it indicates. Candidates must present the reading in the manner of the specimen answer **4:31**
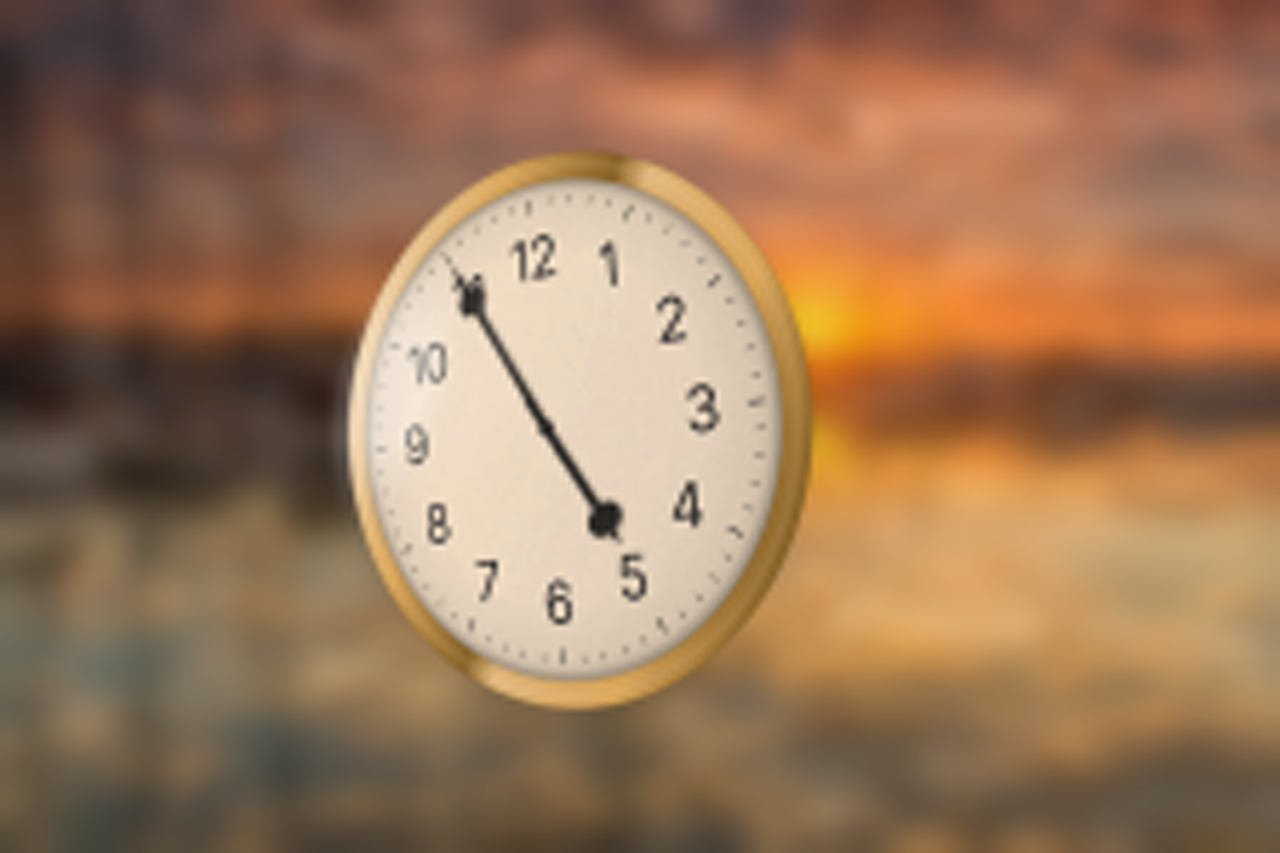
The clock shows **4:55**
